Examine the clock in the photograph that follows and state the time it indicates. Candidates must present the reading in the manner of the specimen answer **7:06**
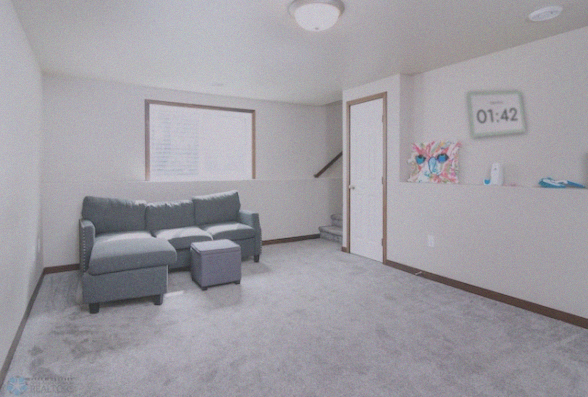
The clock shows **1:42**
